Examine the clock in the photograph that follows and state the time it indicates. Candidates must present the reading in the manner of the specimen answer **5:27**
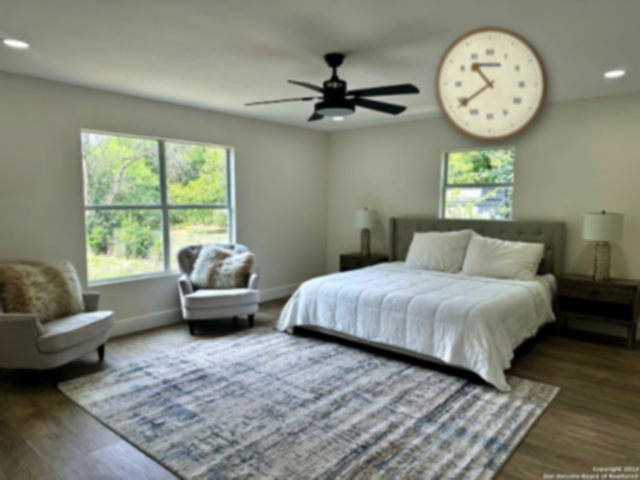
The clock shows **10:39**
